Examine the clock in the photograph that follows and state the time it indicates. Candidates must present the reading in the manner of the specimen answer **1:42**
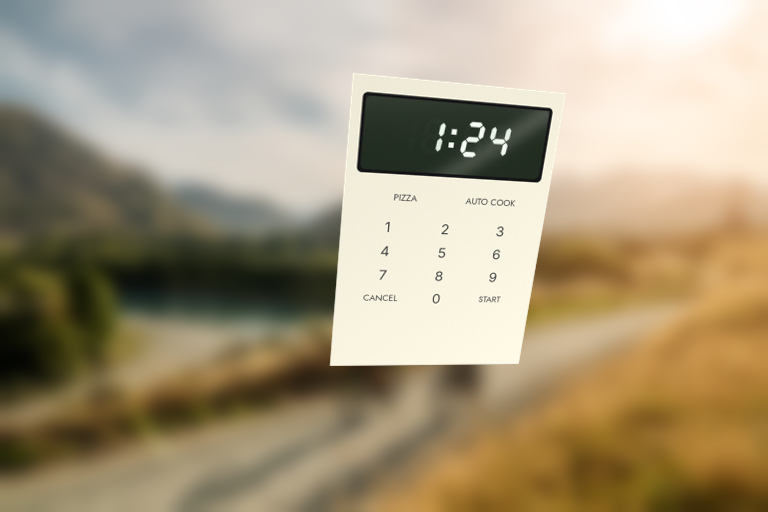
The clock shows **1:24**
